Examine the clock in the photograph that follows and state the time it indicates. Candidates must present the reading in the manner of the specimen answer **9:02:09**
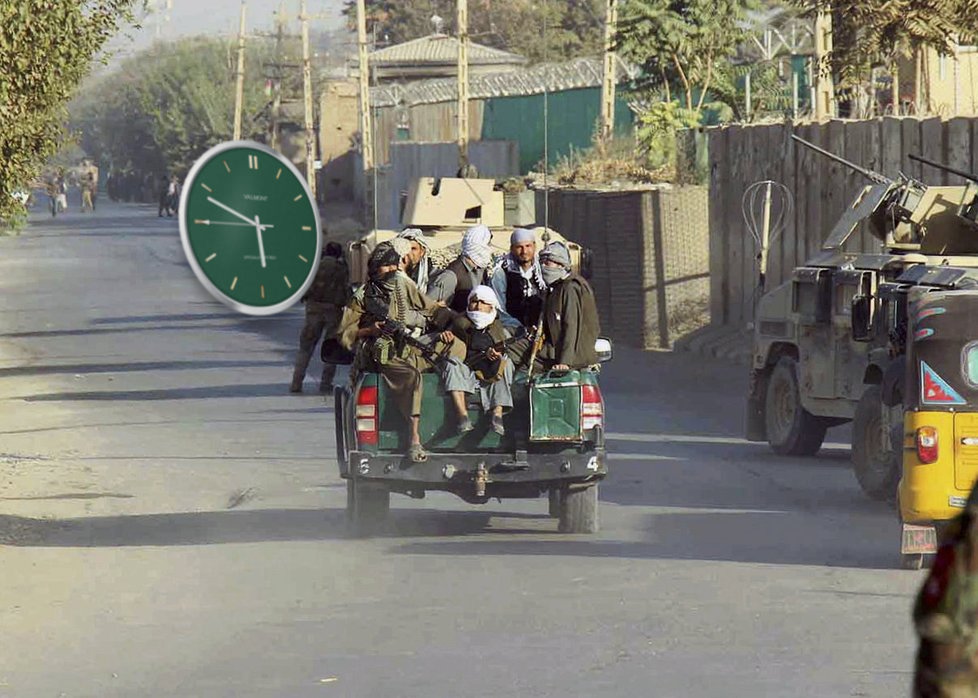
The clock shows **5:48:45**
